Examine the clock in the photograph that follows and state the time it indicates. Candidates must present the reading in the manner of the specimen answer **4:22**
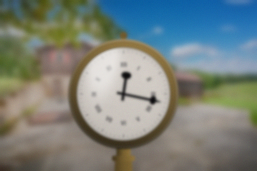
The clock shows **12:17**
